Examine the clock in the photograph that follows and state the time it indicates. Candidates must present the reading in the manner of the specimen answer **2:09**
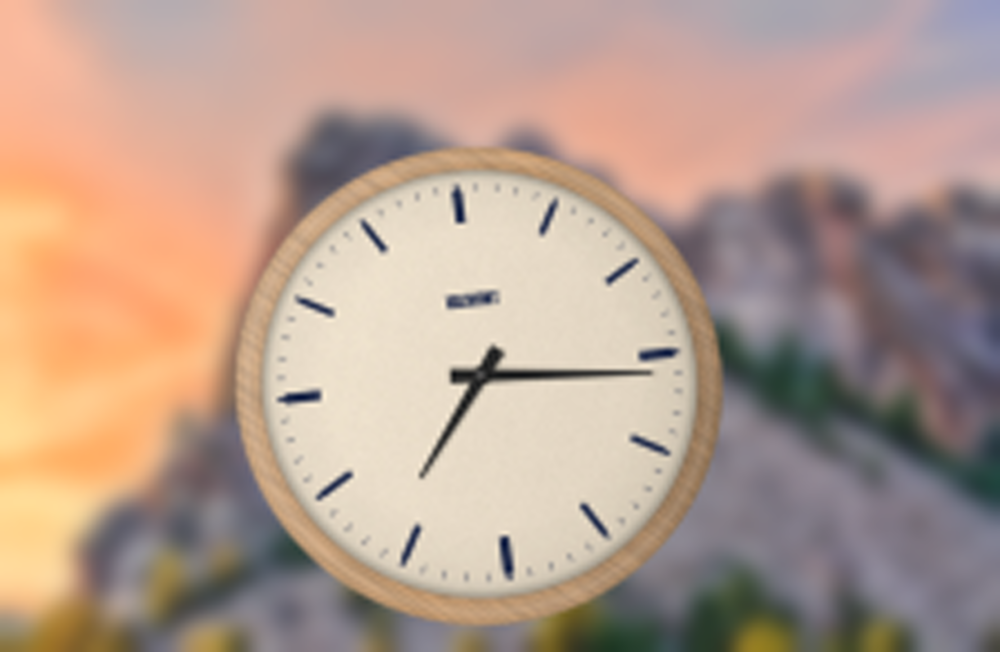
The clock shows **7:16**
